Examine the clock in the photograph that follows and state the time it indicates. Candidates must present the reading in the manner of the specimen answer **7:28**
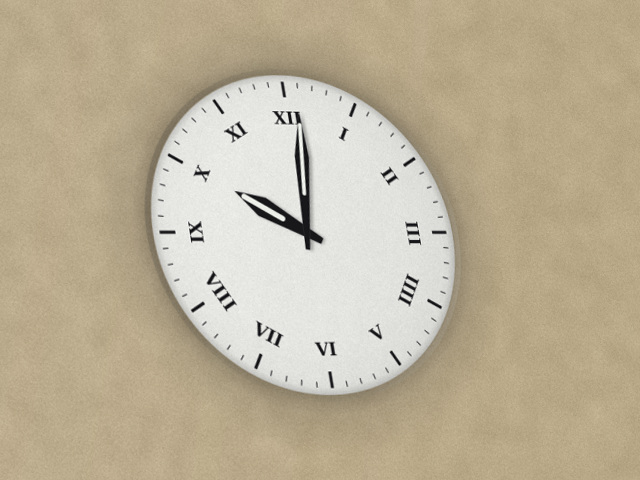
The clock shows **10:01**
